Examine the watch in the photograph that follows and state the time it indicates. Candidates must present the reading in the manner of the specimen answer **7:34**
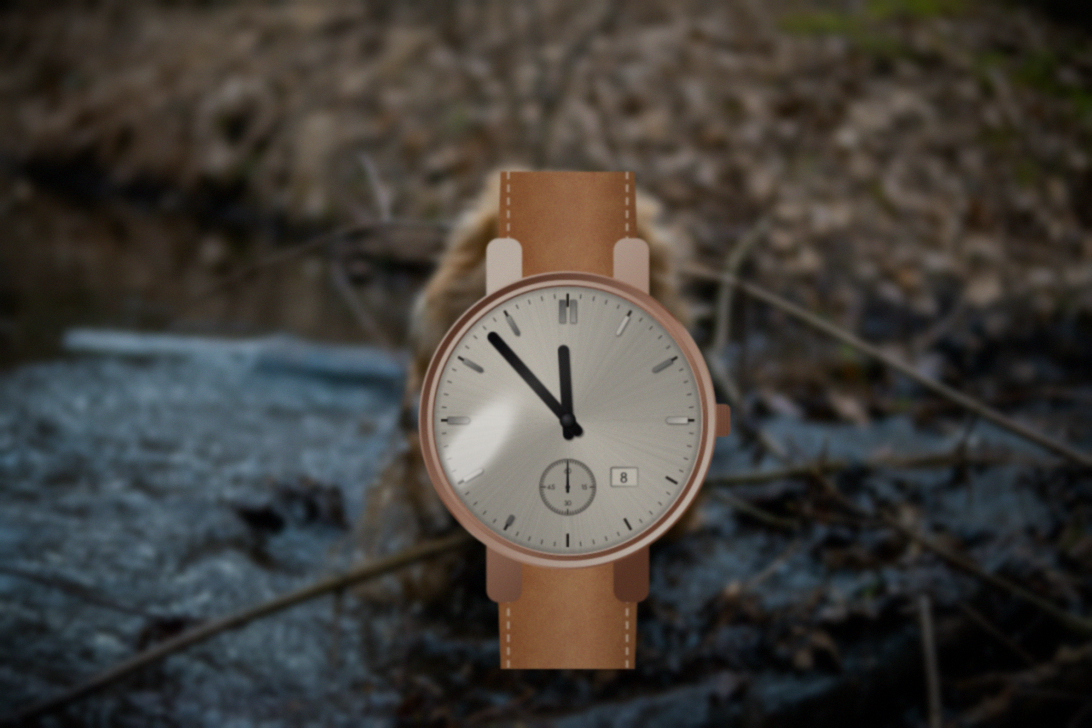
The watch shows **11:53**
